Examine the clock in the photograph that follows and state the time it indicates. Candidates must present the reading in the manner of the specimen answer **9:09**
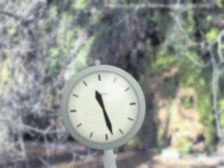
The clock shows **11:28**
